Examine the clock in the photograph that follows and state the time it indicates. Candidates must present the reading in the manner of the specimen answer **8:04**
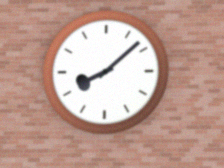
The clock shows **8:08**
